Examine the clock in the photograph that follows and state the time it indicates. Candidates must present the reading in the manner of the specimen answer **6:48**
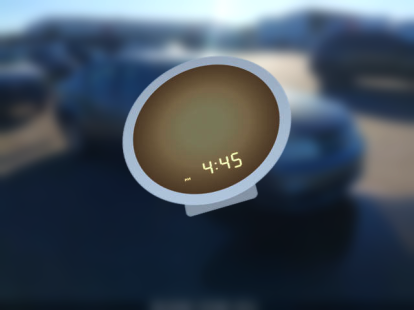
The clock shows **4:45**
